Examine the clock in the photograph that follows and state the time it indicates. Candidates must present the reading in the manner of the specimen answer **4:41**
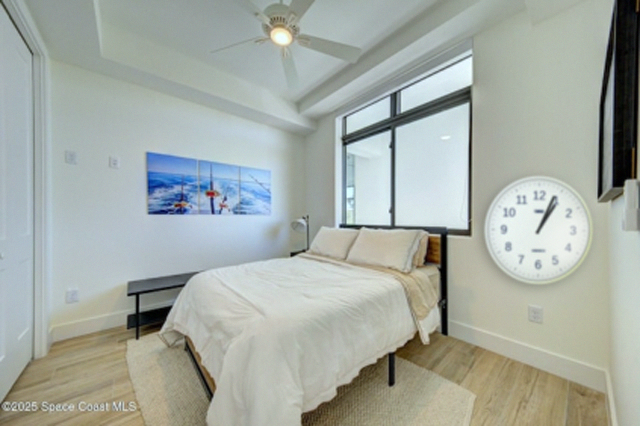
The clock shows **1:04**
